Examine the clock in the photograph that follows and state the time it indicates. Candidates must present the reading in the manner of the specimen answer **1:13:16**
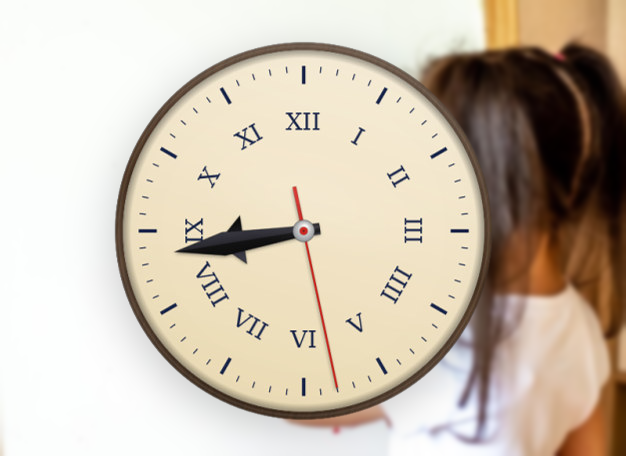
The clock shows **8:43:28**
